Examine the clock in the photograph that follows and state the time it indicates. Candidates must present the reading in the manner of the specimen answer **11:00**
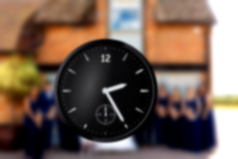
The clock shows **2:25**
